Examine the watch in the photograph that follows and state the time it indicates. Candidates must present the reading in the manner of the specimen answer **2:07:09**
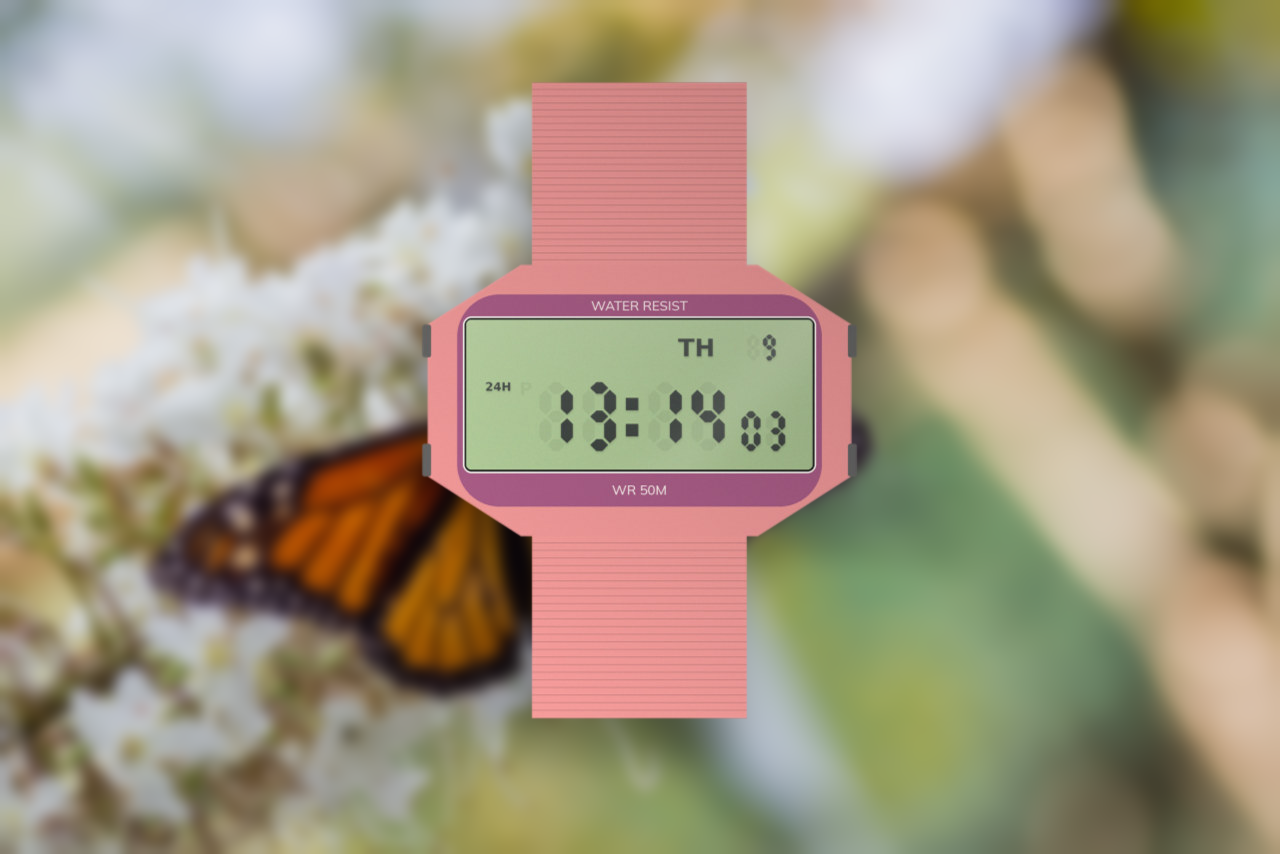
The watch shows **13:14:03**
